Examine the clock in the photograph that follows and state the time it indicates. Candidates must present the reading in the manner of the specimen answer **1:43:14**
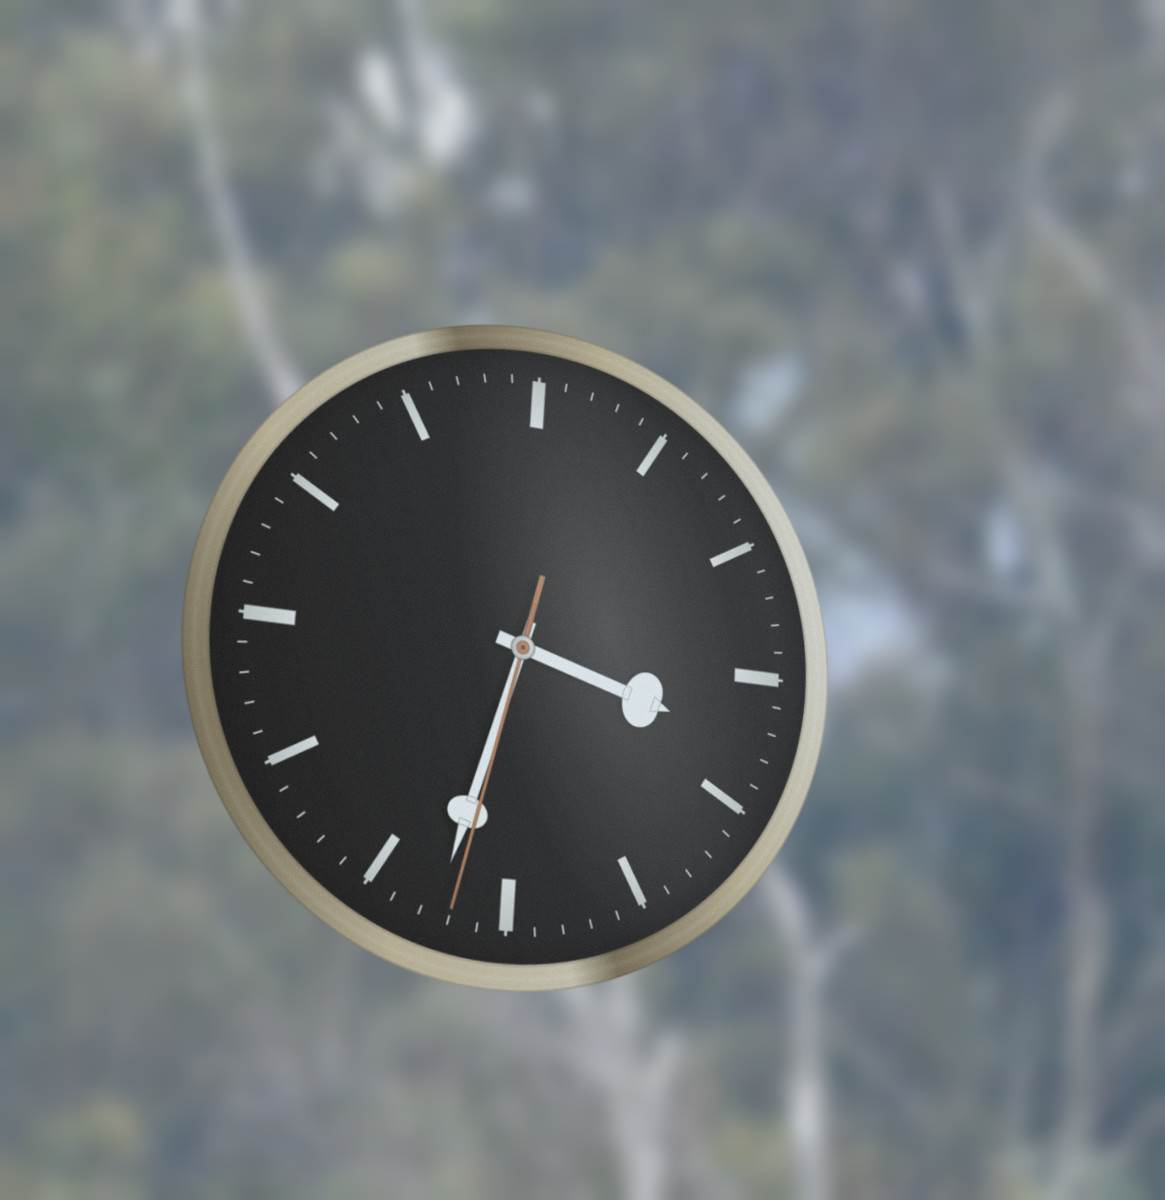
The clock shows **3:32:32**
